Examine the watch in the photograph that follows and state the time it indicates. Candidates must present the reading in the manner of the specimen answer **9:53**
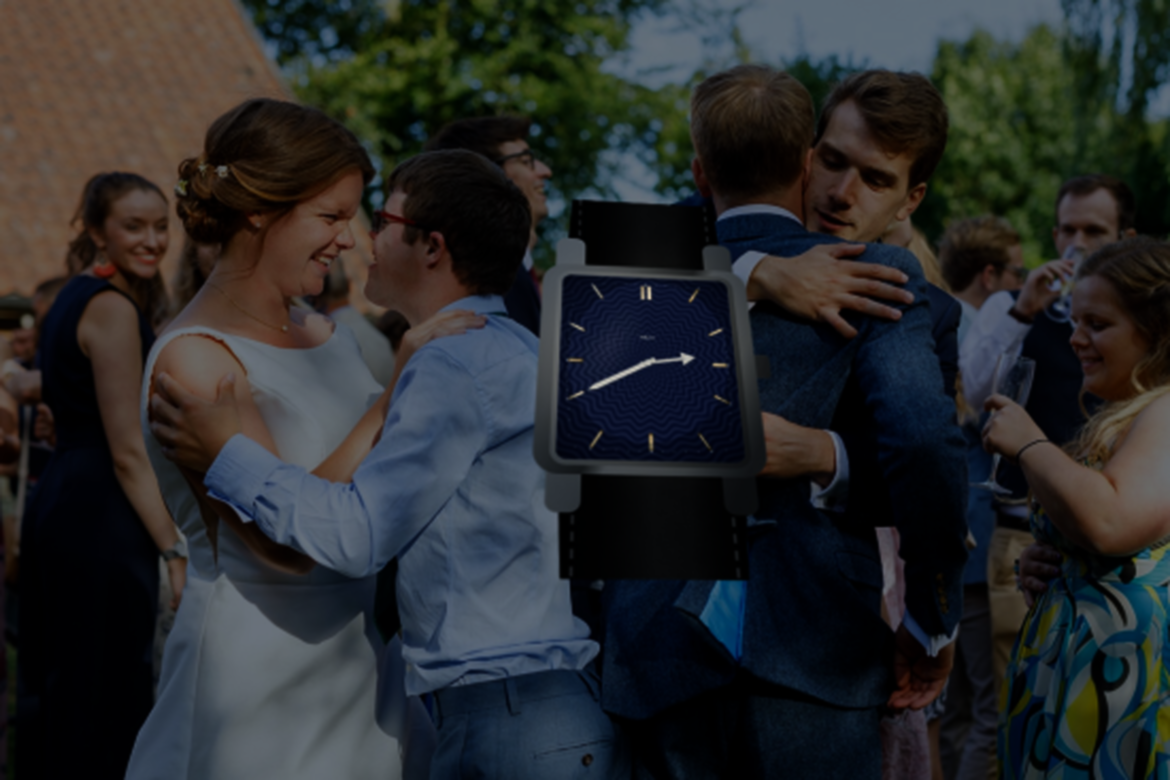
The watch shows **2:40**
